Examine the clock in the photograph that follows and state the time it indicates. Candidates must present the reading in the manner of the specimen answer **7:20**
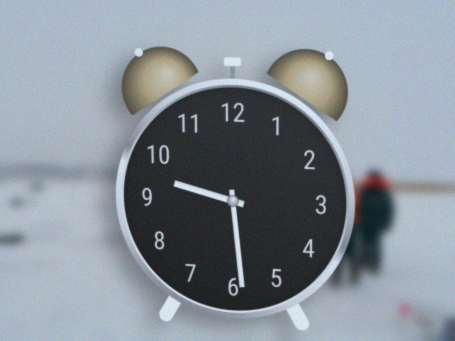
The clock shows **9:29**
